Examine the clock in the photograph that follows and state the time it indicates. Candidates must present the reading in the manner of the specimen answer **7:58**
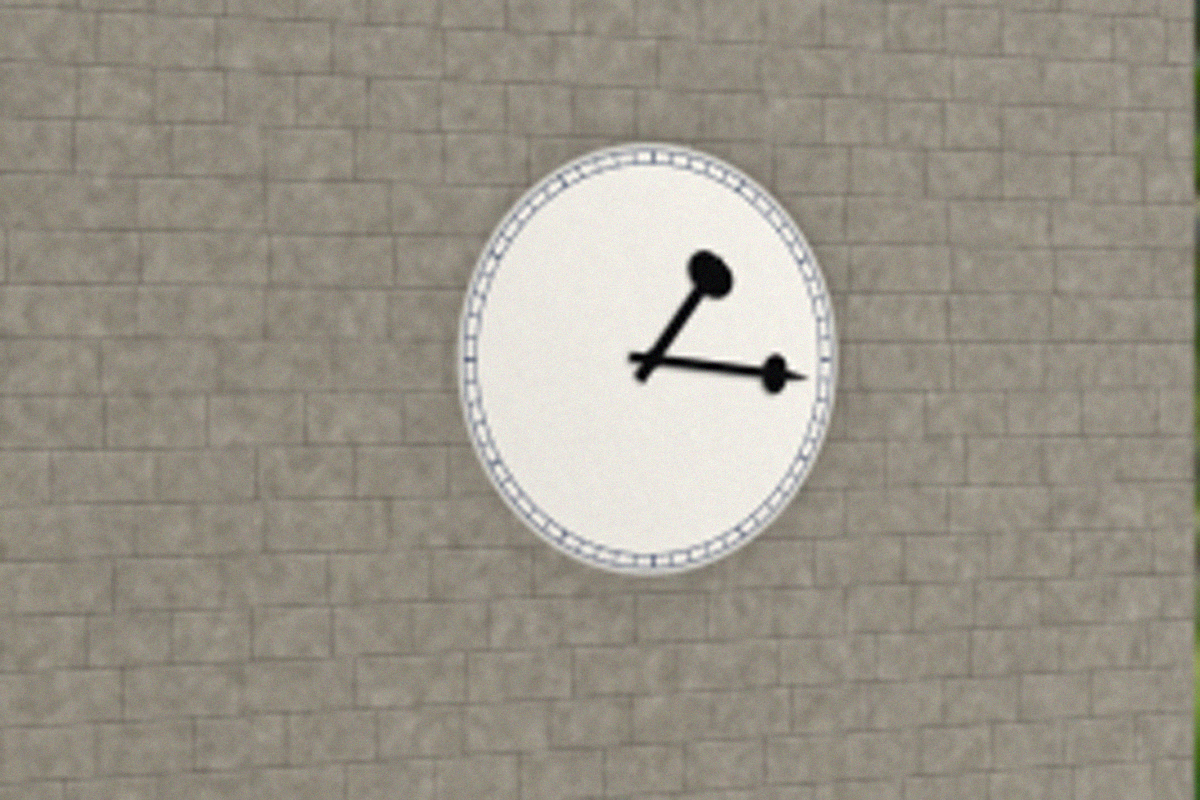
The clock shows **1:16**
